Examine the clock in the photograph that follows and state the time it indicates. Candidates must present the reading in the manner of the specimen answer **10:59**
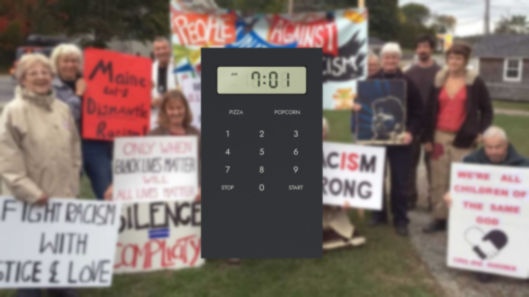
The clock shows **7:01**
